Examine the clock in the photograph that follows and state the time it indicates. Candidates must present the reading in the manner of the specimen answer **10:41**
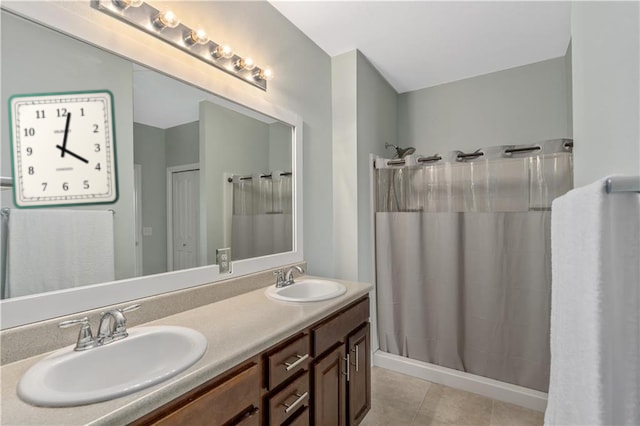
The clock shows **4:02**
